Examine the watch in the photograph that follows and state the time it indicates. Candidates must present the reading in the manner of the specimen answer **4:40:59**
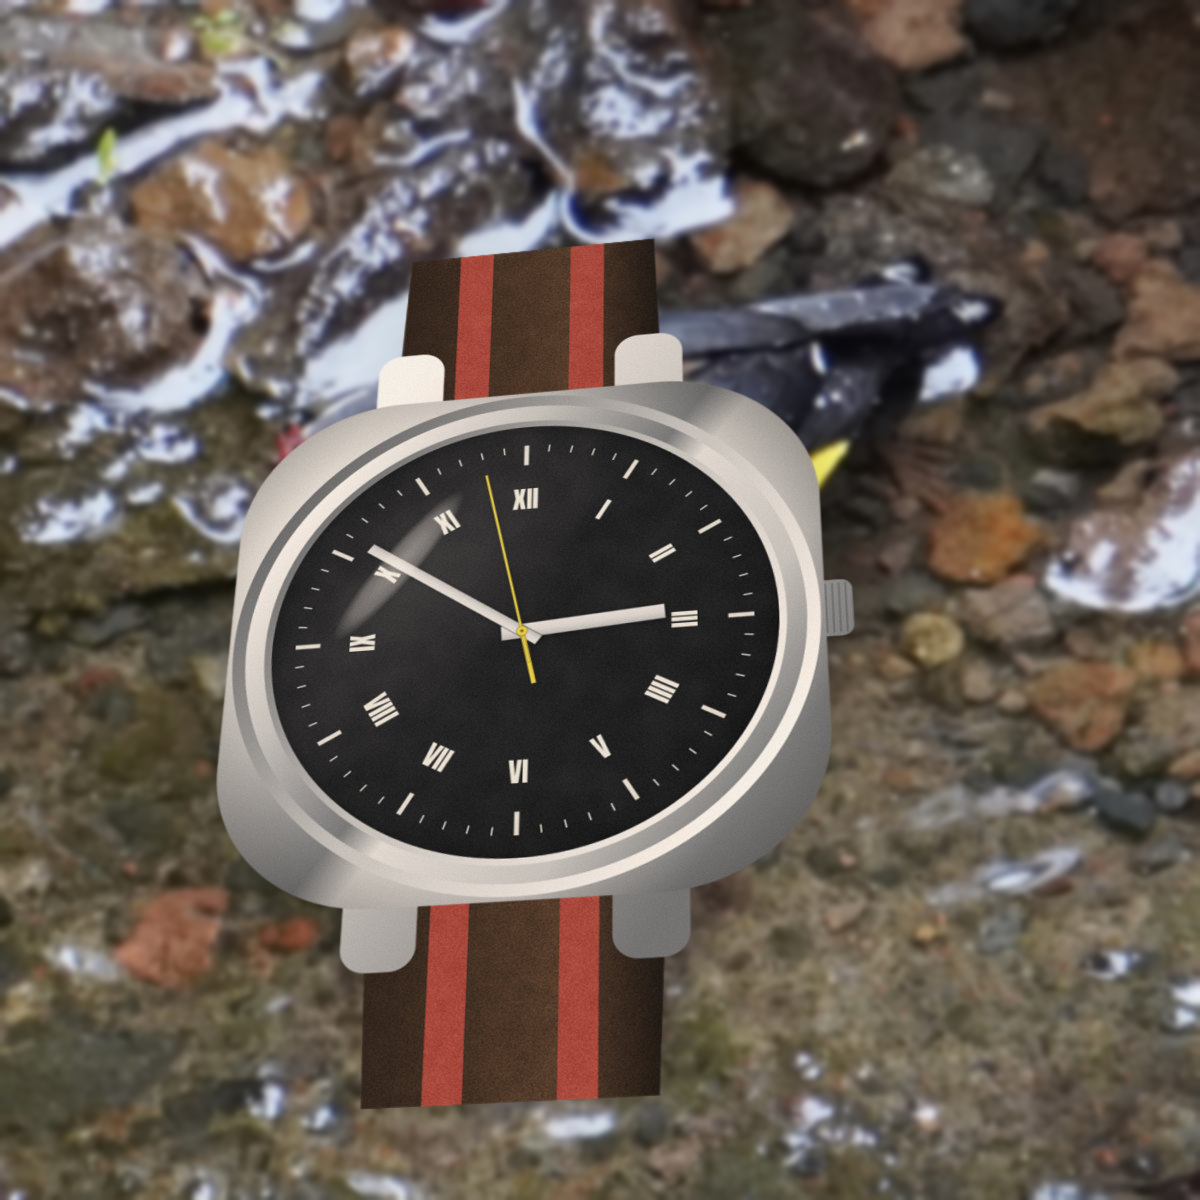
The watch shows **2:50:58**
